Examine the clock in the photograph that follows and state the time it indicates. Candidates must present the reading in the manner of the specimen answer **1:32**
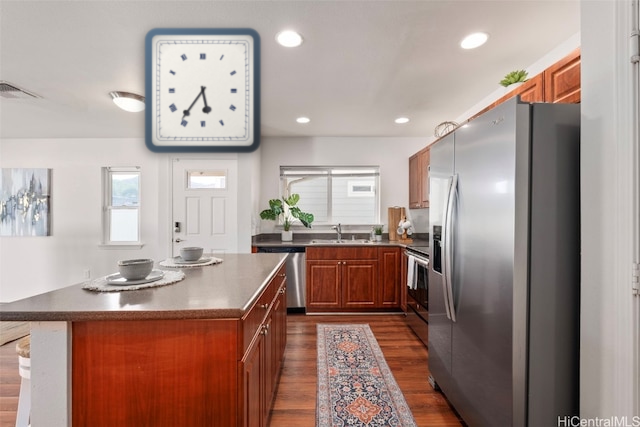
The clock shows **5:36**
